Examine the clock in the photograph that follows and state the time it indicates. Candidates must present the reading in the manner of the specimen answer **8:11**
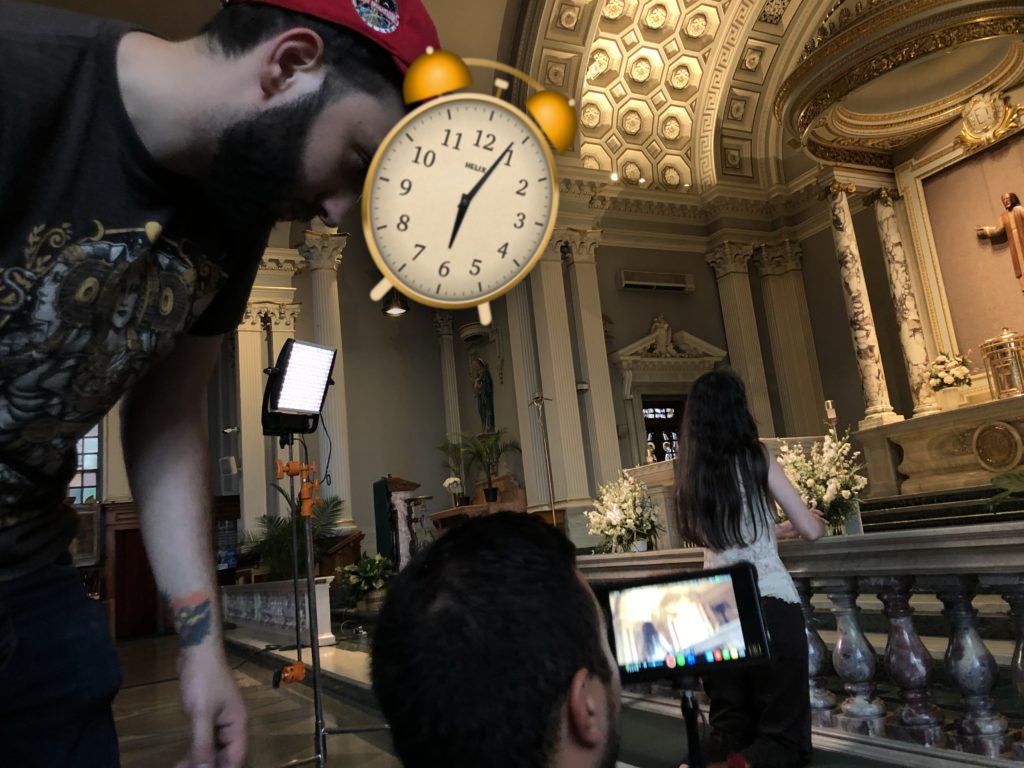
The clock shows **6:04**
